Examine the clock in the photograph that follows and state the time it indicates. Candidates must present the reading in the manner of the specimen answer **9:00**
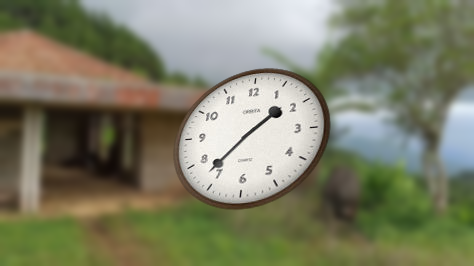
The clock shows **1:37**
